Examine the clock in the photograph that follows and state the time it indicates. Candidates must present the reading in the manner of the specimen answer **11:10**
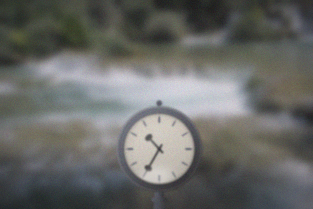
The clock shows **10:35**
